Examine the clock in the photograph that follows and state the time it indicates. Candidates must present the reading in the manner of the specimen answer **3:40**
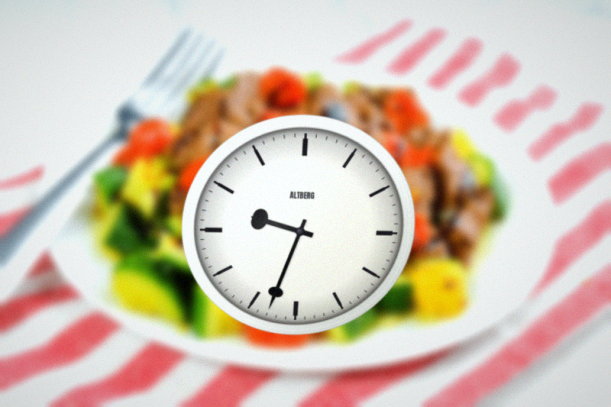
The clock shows **9:33**
